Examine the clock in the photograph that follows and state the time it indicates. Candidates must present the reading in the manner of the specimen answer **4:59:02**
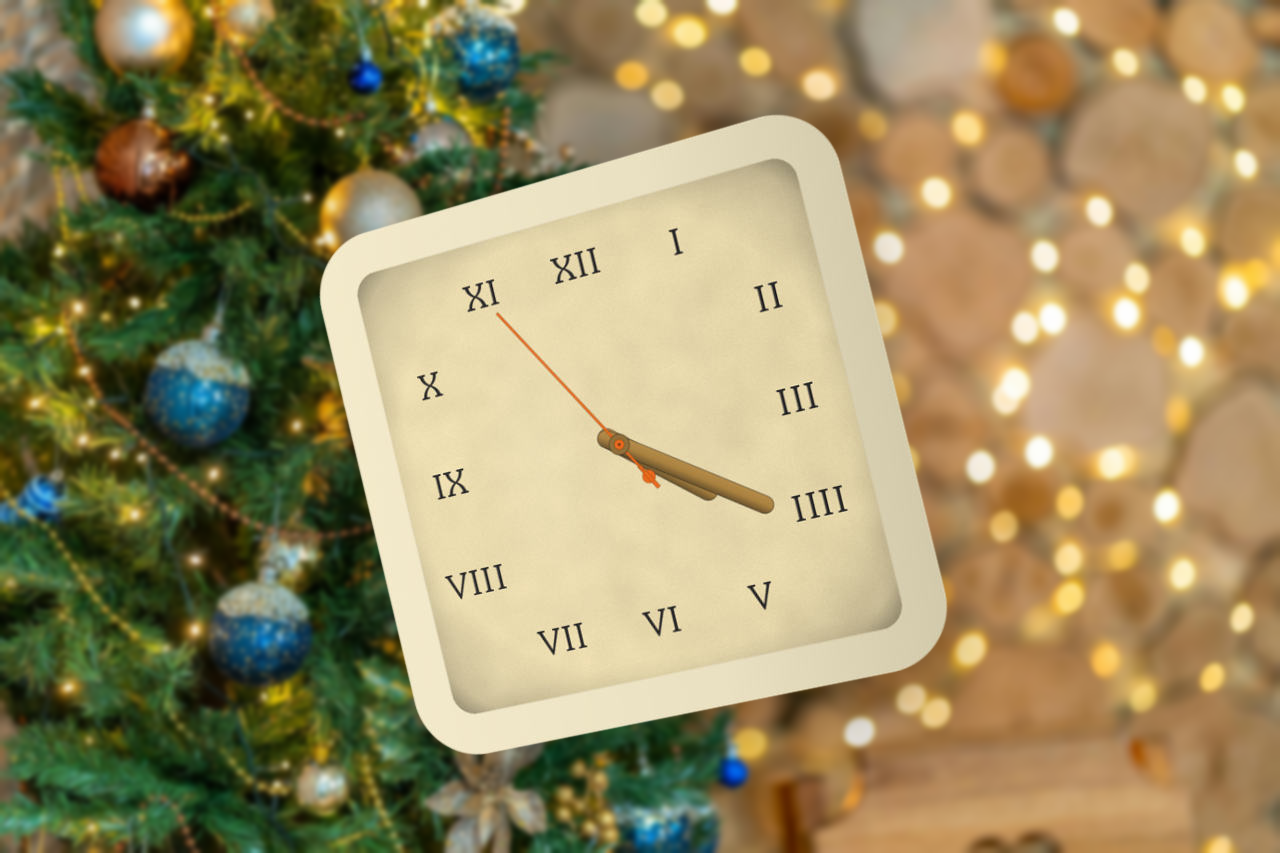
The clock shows **4:20:55**
